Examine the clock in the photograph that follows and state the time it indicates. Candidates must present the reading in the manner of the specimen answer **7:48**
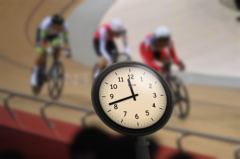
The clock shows **11:42**
